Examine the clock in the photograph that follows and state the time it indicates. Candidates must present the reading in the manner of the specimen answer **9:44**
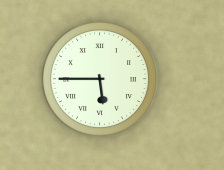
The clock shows **5:45**
